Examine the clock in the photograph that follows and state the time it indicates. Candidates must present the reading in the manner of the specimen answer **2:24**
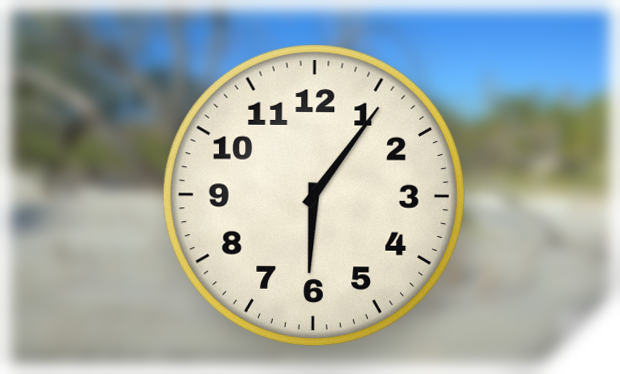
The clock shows **6:06**
